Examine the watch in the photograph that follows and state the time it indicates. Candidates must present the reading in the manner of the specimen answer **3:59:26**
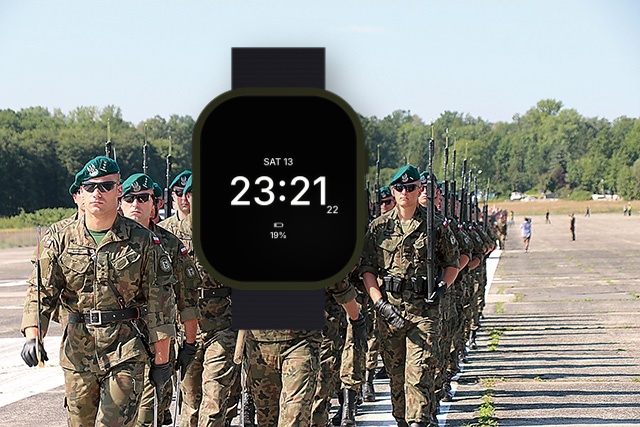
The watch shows **23:21:22**
